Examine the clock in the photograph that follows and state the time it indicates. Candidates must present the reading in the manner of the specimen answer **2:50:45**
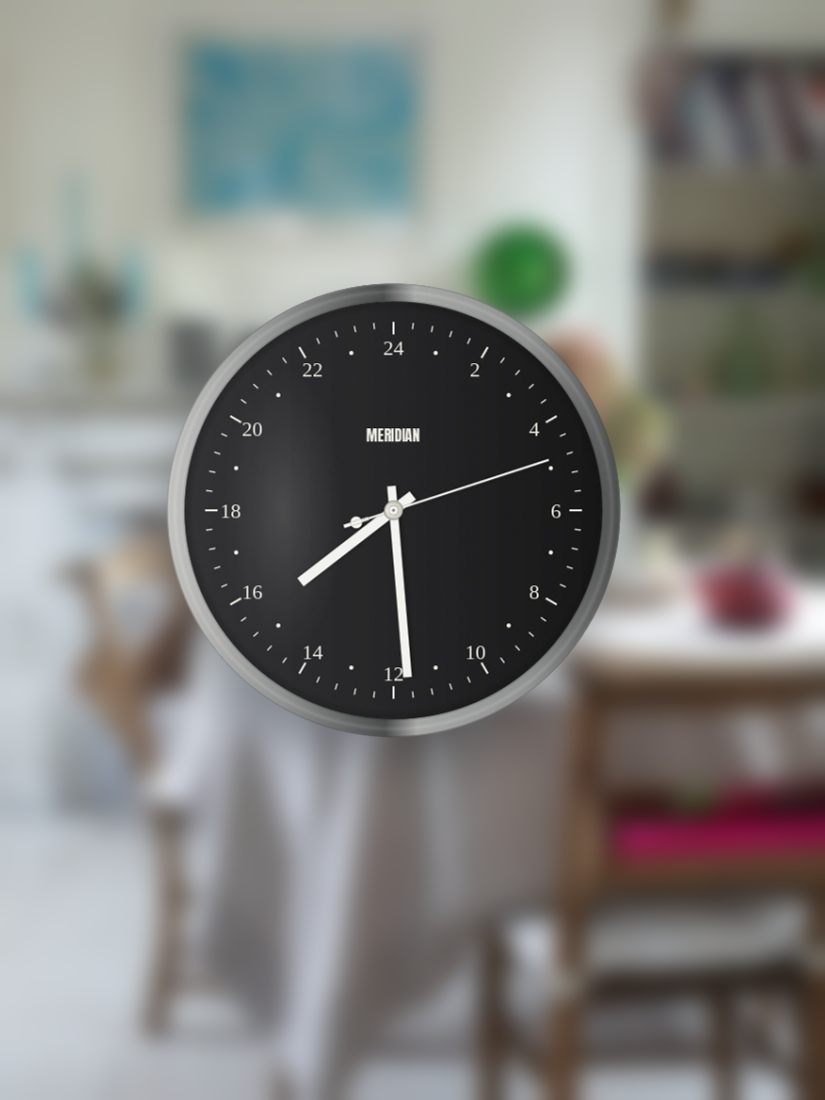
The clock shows **15:29:12**
